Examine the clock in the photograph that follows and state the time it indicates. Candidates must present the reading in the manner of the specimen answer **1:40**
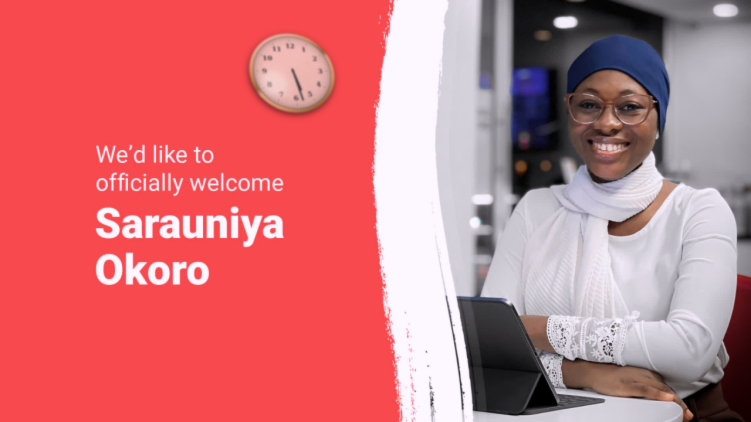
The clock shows **5:28**
